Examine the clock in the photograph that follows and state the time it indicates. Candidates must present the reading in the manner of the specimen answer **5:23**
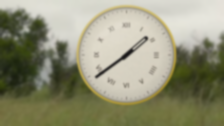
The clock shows **1:39**
